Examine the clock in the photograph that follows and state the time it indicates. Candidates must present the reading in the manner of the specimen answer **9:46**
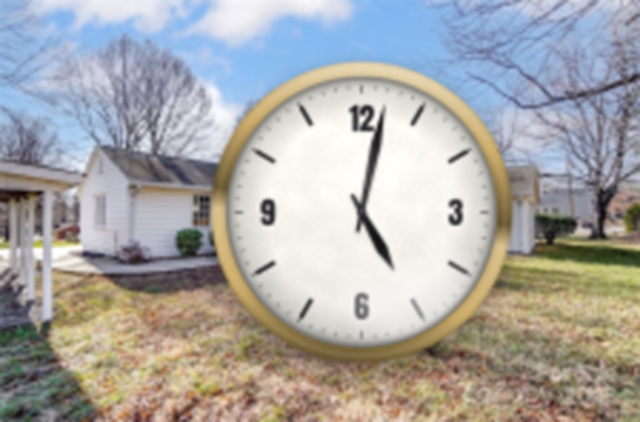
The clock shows **5:02**
